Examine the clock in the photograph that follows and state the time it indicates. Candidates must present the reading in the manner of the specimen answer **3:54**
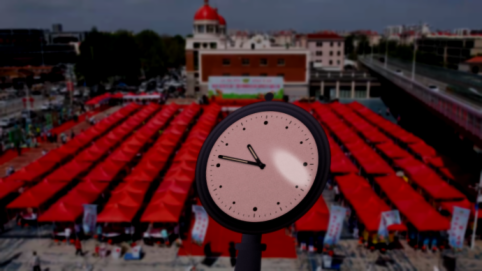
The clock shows **10:47**
